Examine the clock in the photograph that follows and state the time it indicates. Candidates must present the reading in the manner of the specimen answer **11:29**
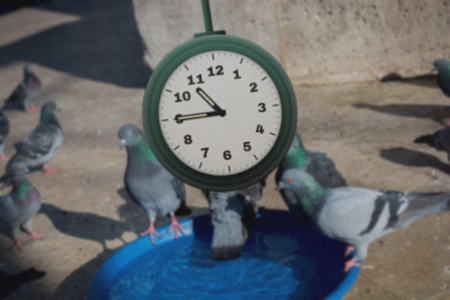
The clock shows **10:45**
